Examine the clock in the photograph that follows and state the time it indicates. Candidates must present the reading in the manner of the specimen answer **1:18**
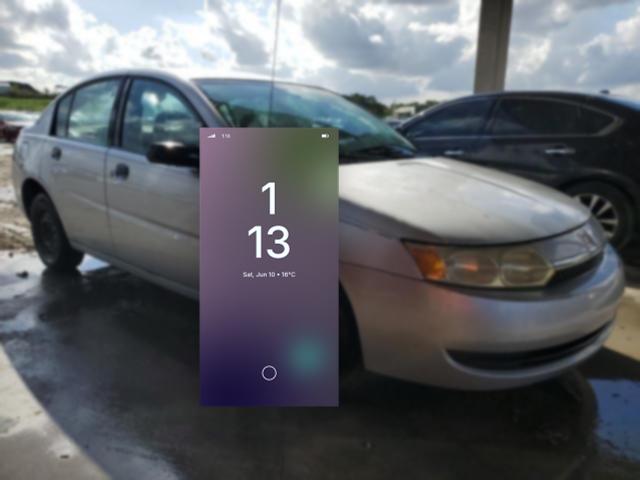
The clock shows **1:13**
